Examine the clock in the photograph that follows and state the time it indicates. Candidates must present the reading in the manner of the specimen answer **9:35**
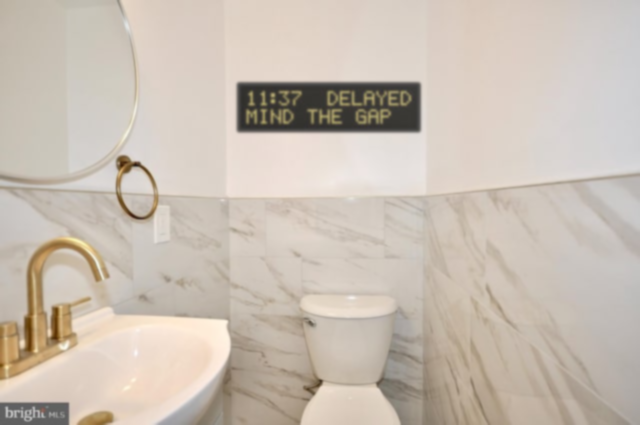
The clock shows **11:37**
